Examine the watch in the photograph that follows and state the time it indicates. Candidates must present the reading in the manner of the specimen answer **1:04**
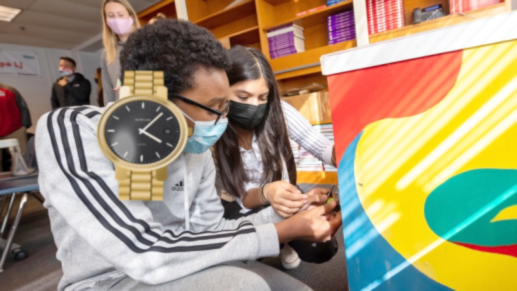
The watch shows **4:07**
